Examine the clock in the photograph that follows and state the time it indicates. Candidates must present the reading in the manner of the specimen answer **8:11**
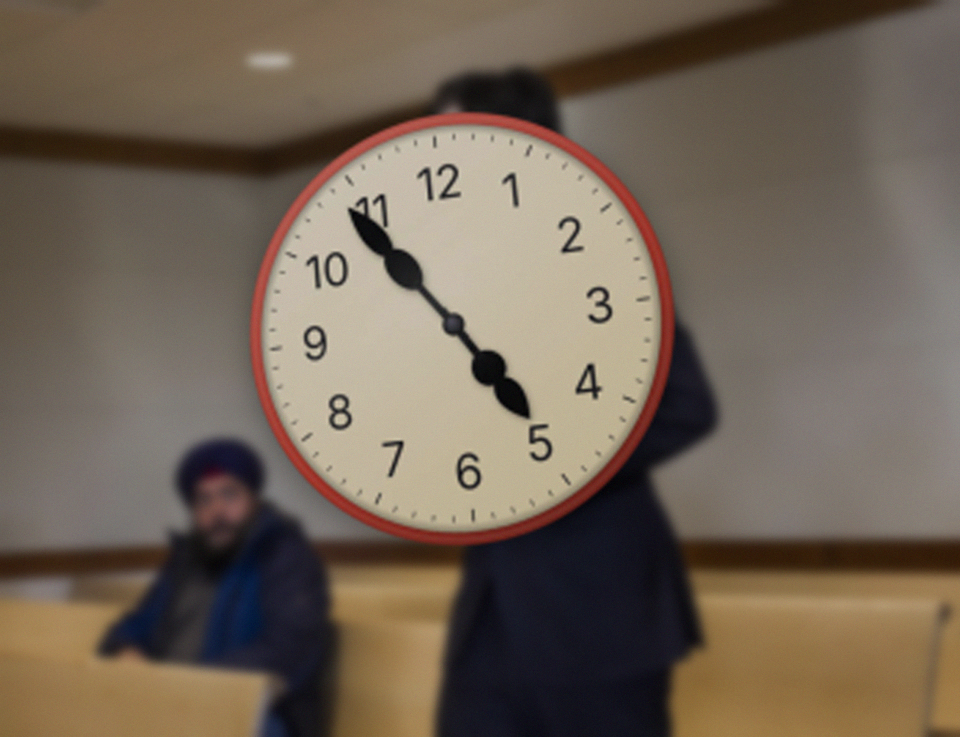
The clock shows **4:54**
